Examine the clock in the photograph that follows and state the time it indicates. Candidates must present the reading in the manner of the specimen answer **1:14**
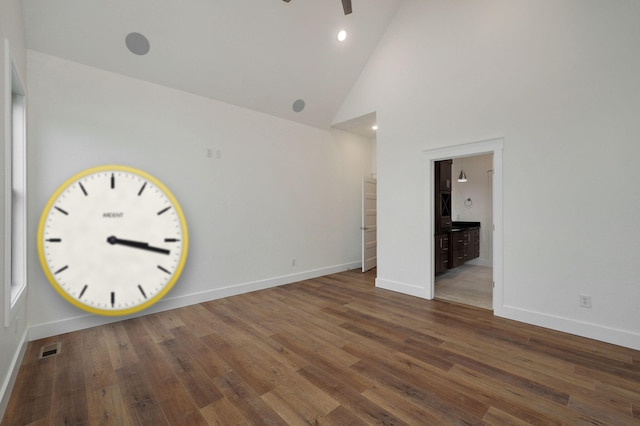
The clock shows **3:17**
